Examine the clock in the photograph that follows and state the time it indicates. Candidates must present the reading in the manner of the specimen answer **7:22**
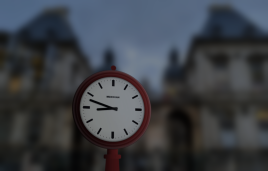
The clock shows **8:48**
